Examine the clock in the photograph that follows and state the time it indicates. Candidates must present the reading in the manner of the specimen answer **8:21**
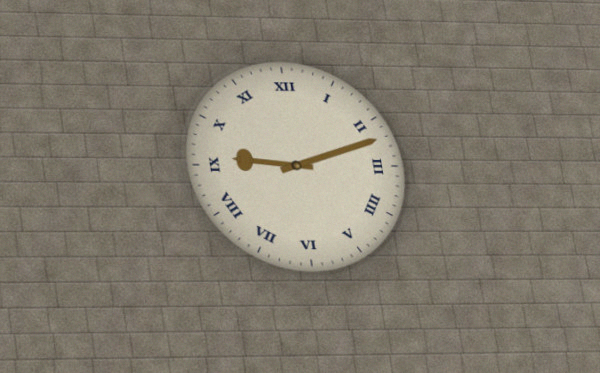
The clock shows **9:12**
